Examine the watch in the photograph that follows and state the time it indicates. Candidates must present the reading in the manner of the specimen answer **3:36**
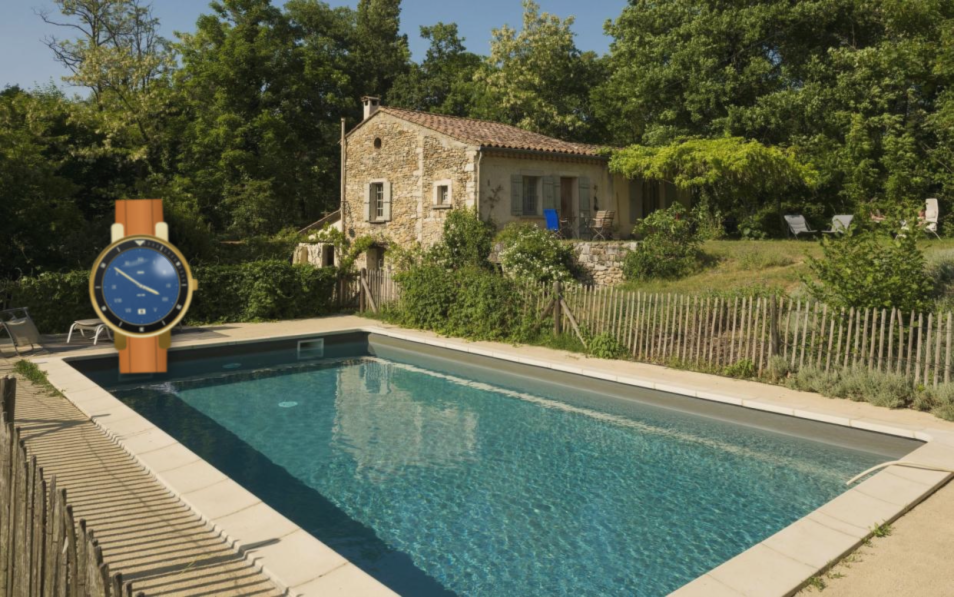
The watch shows **3:51**
